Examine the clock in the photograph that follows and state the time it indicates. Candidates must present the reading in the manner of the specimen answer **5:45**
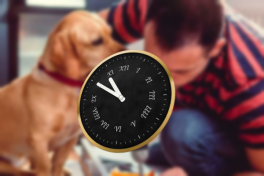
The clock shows **10:50**
